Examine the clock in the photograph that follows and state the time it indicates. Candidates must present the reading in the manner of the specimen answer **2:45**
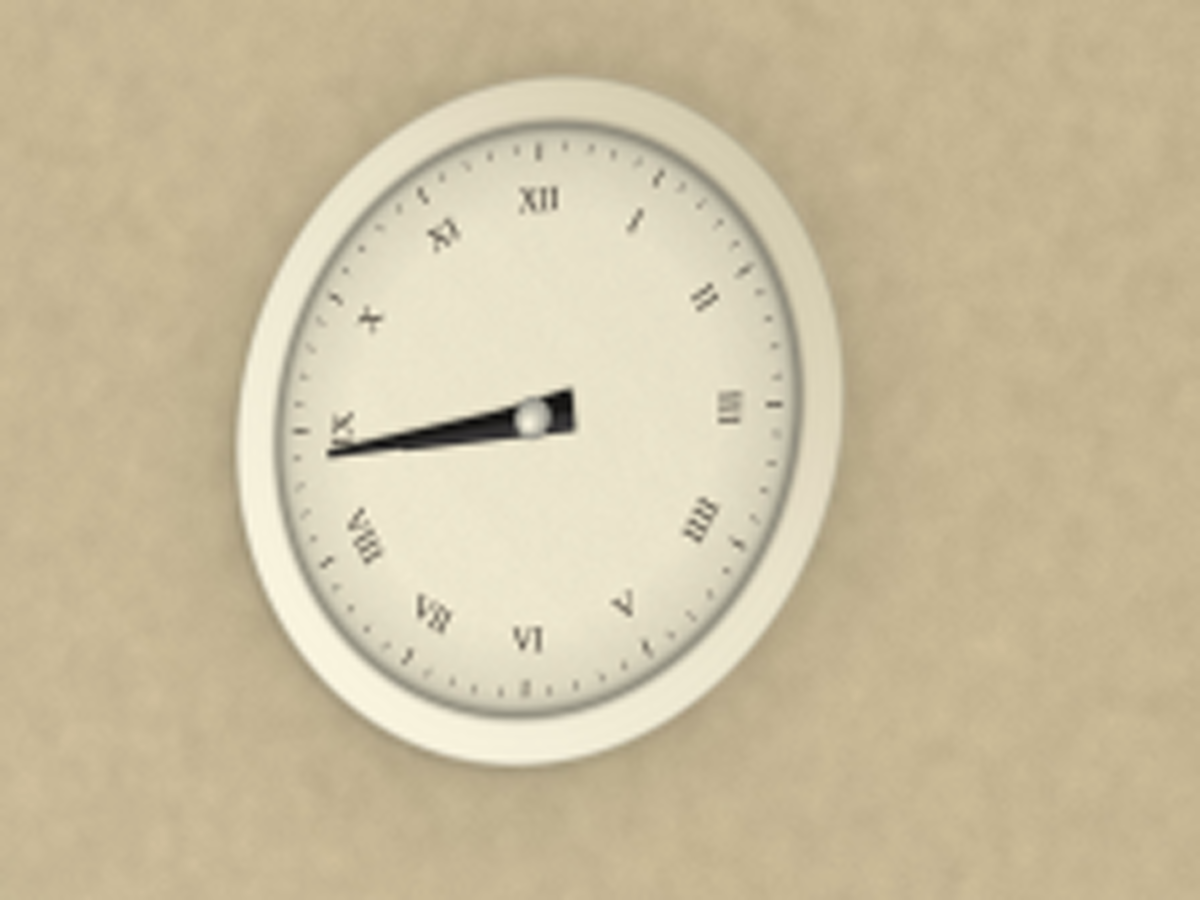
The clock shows **8:44**
